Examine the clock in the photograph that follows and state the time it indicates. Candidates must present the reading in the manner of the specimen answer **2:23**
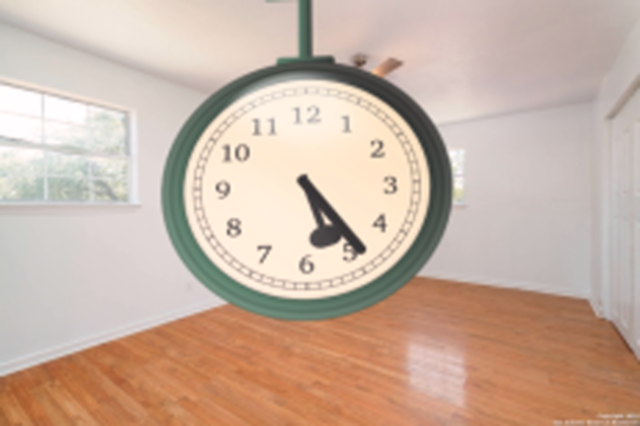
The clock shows **5:24**
